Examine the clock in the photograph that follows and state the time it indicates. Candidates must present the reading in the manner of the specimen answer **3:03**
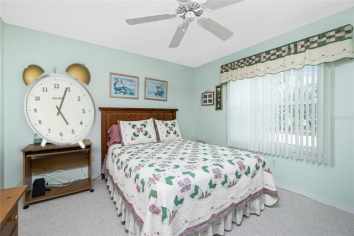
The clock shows **5:04**
